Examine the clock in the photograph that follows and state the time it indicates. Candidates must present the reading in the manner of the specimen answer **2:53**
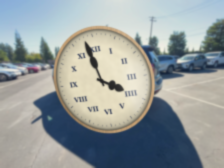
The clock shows **3:58**
